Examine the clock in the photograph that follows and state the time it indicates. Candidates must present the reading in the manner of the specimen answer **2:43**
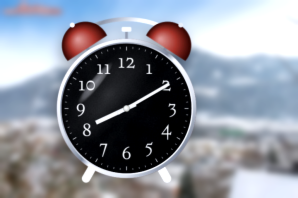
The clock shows **8:10**
